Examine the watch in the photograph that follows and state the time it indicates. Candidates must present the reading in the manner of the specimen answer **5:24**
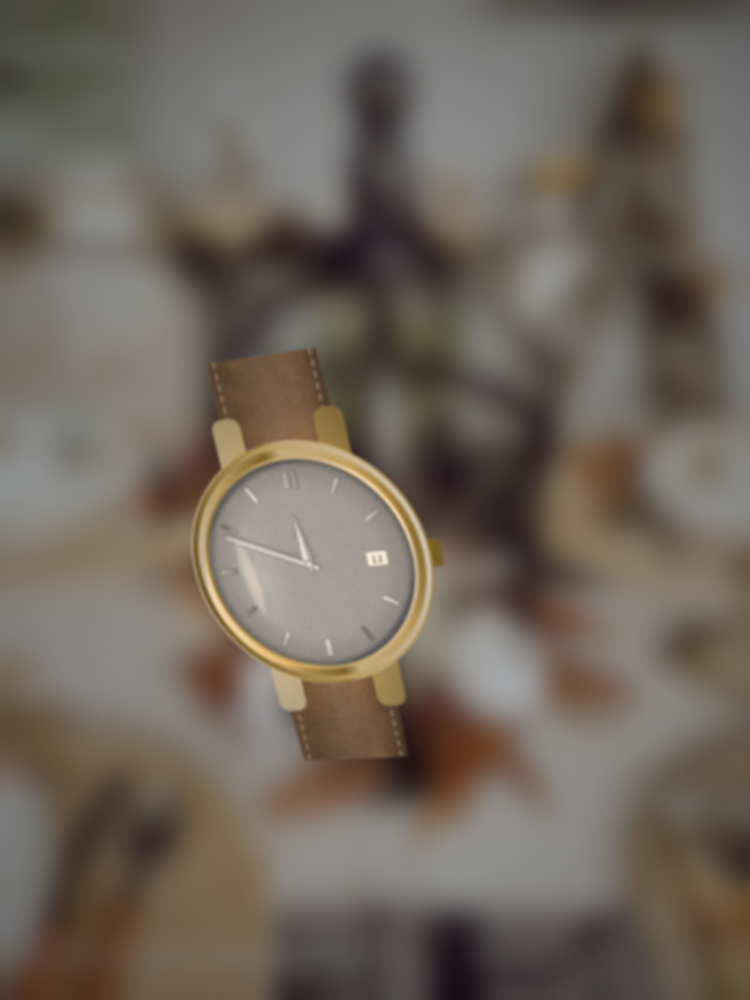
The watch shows **11:49**
